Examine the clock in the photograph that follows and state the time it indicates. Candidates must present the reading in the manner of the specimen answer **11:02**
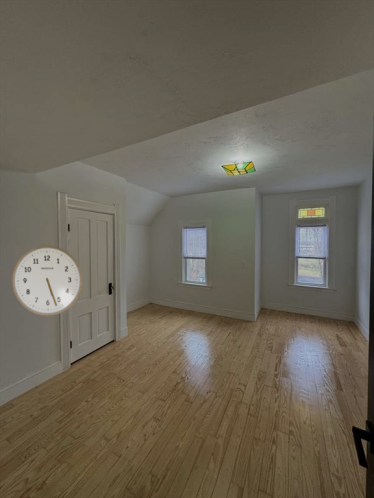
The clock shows **5:27**
